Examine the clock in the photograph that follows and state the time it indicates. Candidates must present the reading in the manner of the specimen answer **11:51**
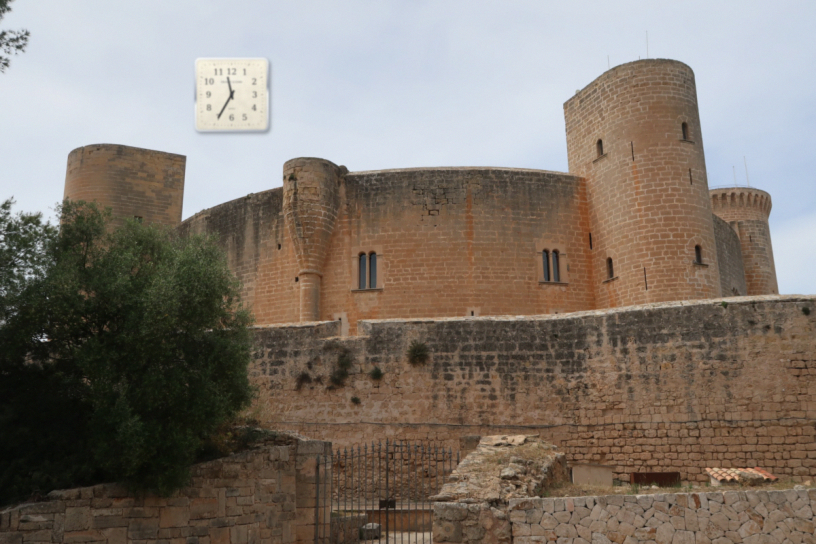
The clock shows **11:35**
